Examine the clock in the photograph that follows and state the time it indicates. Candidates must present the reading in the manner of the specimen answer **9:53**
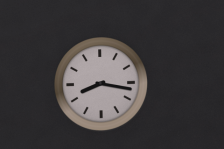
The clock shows **8:17**
